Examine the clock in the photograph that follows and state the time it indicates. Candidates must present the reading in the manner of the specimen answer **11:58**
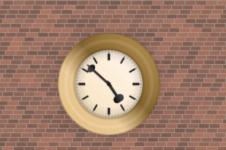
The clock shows **4:52**
